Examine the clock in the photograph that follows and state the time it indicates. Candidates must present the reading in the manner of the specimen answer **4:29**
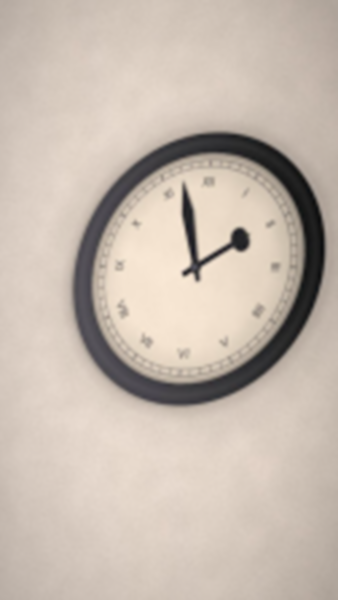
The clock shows **1:57**
